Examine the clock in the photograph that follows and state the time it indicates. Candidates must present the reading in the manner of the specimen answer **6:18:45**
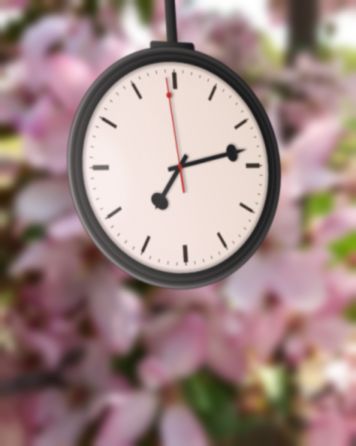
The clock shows **7:12:59**
